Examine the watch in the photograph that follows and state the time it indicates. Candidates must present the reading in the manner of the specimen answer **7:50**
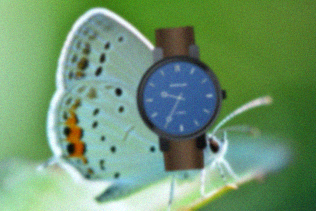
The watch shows **9:35**
